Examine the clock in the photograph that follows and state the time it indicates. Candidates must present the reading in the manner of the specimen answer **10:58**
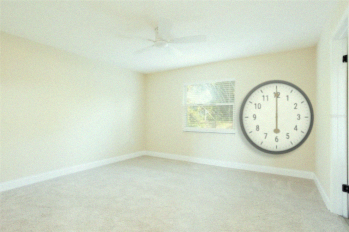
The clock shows **6:00**
